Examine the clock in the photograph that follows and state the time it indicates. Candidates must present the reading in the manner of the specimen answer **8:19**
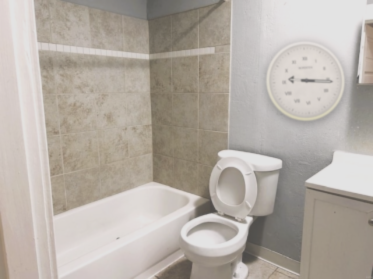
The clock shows **9:16**
